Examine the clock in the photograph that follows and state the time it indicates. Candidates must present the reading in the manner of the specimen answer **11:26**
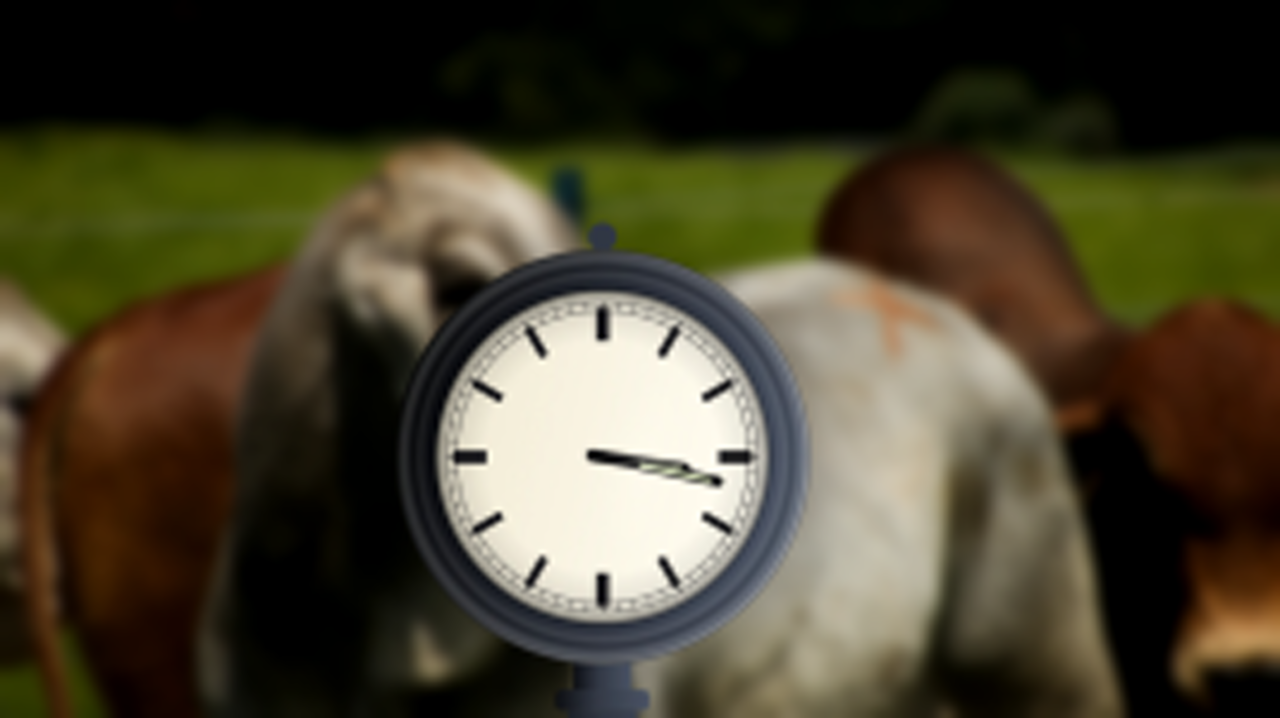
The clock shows **3:17**
